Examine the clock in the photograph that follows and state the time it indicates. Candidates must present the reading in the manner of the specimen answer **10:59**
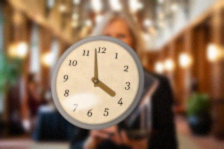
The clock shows **3:58**
